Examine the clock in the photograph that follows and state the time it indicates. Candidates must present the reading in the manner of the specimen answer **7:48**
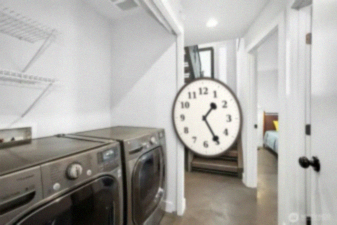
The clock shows **1:25**
